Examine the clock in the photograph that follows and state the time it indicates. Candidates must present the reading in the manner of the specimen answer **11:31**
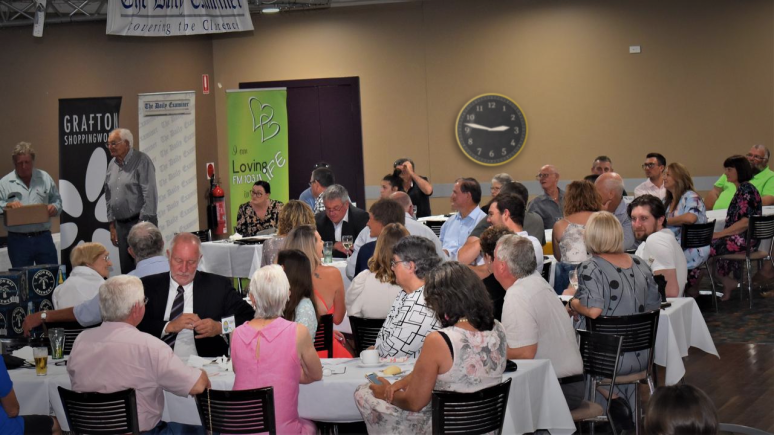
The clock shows **2:47**
